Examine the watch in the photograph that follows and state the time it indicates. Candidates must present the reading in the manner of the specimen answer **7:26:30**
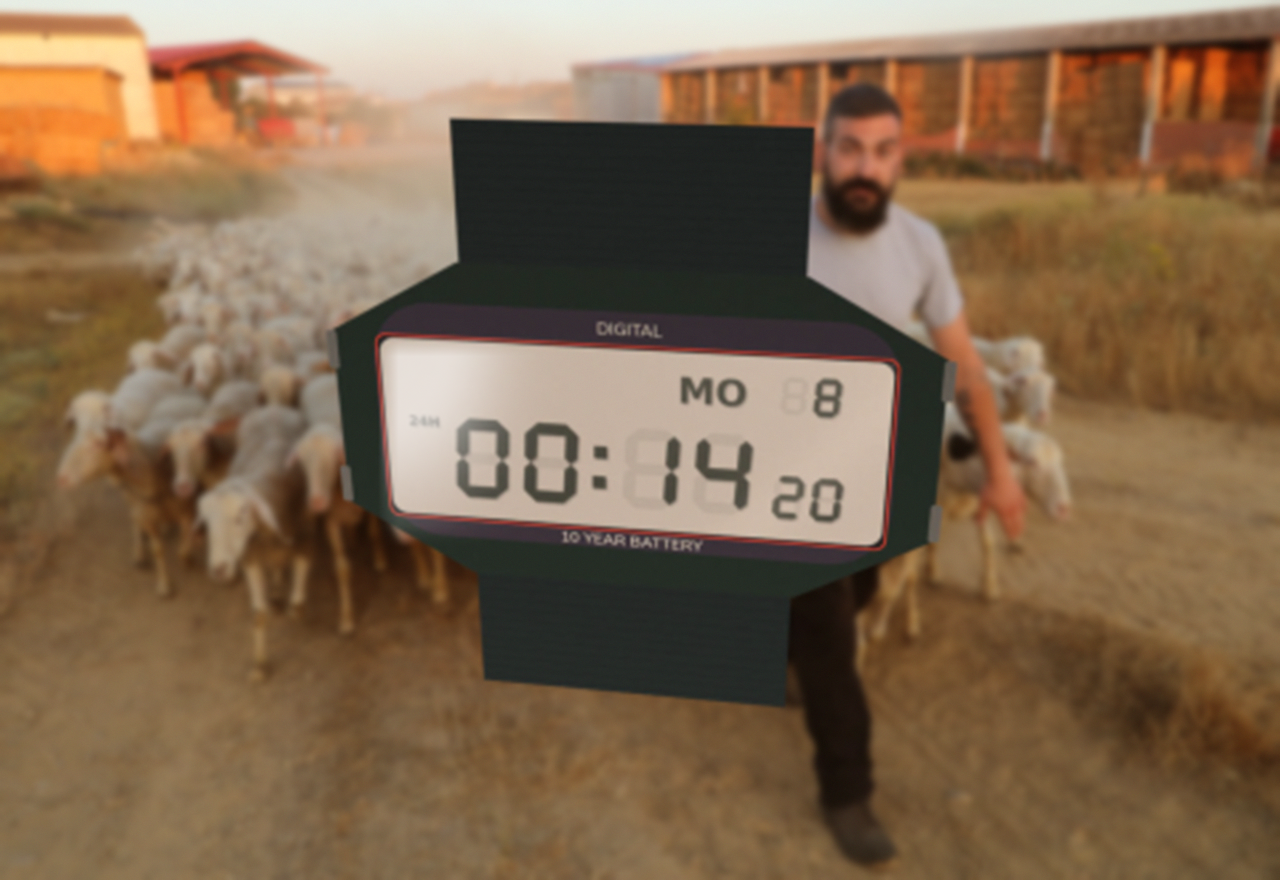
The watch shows **0:14:20**
